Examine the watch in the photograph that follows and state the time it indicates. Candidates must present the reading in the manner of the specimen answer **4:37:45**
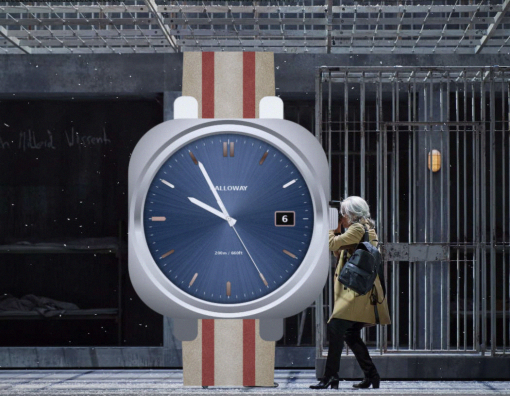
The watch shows **9:55:25**
